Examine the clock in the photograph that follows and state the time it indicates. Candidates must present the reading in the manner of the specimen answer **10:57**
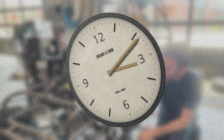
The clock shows **3:11**
